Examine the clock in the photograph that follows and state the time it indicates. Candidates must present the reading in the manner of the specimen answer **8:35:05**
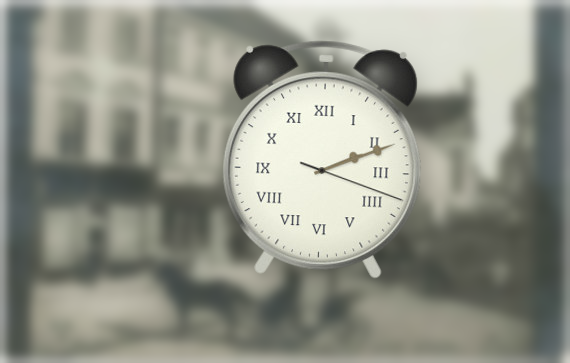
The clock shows **2:11:18**
